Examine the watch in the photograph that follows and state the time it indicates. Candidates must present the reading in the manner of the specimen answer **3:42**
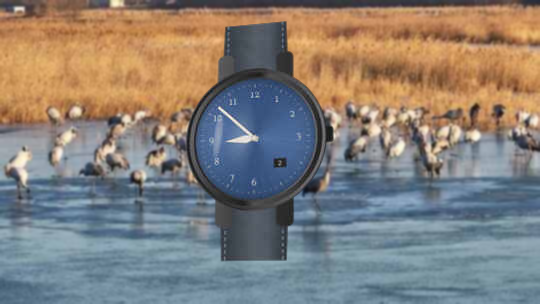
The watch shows **8:52**
